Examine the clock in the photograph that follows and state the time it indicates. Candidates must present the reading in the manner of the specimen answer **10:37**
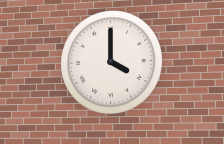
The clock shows **4:00**
